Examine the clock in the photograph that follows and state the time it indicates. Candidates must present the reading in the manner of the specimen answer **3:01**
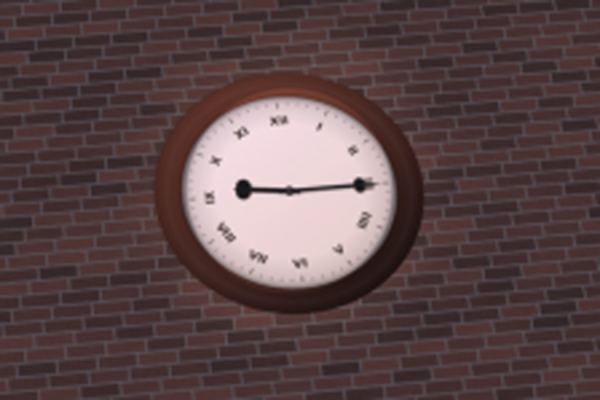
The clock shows **9:15**
